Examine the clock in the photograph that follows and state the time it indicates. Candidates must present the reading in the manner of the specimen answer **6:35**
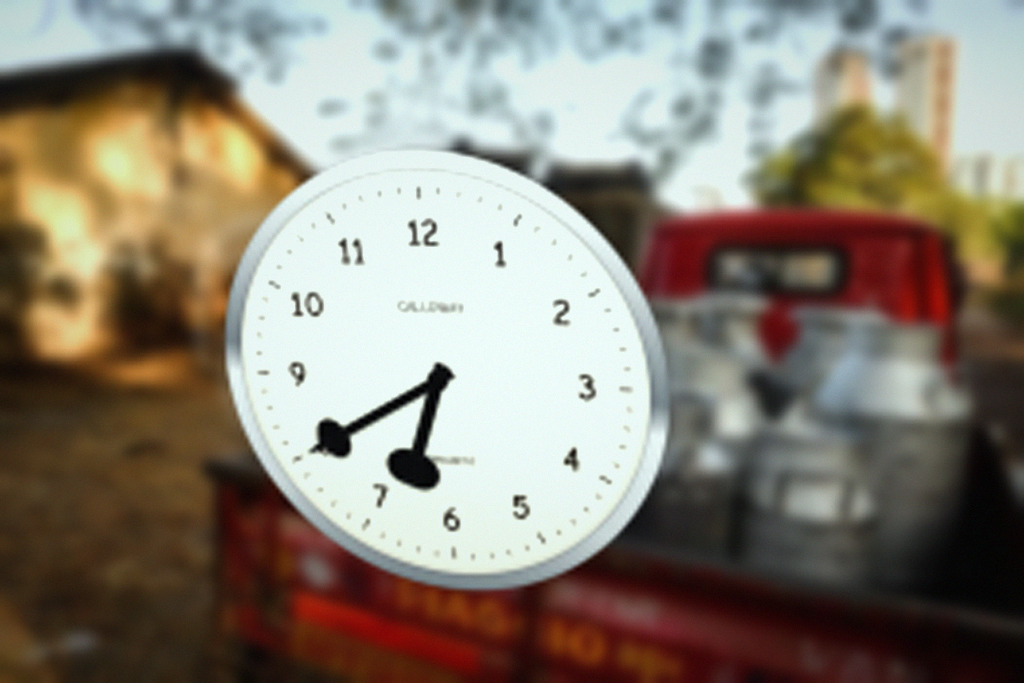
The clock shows **6:40**
